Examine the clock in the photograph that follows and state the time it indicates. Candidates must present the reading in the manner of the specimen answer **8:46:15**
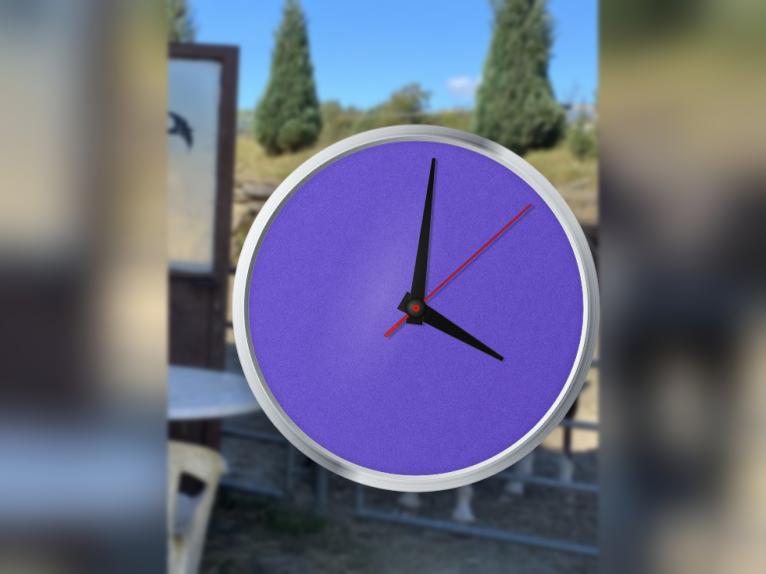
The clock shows **4:01:08**
